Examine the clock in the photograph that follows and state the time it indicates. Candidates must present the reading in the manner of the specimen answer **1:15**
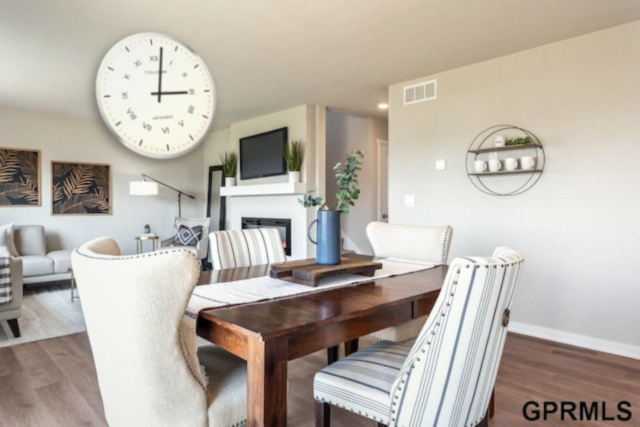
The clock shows **3:02**
